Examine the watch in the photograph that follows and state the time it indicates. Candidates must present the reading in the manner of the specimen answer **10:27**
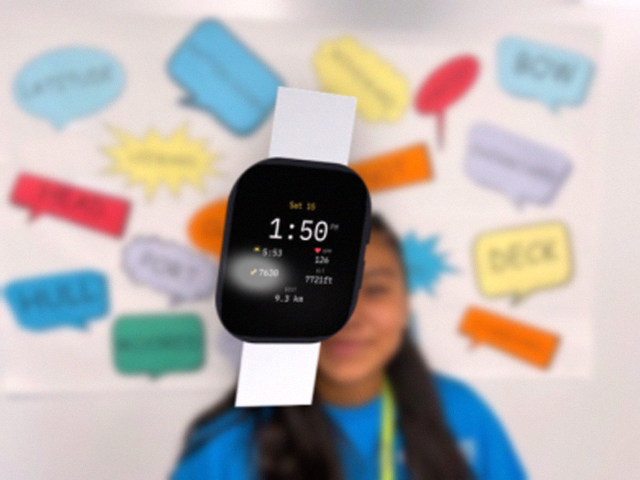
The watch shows **1:50**
